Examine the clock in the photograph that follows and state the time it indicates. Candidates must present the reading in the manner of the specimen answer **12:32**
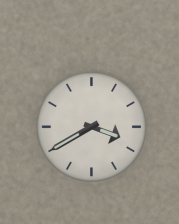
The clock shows **3:40**
